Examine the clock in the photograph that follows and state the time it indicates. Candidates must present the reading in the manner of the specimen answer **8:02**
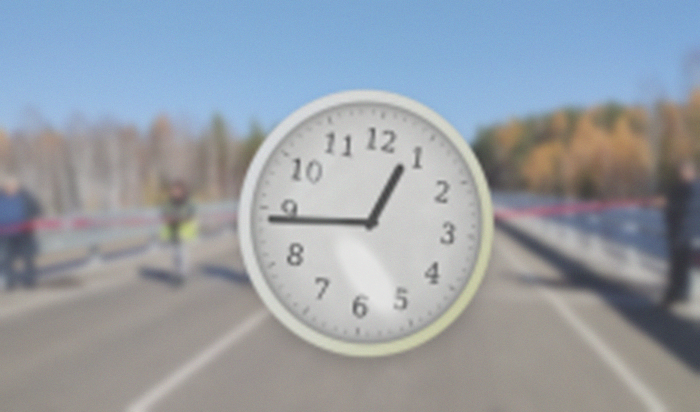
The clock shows **12:44**
